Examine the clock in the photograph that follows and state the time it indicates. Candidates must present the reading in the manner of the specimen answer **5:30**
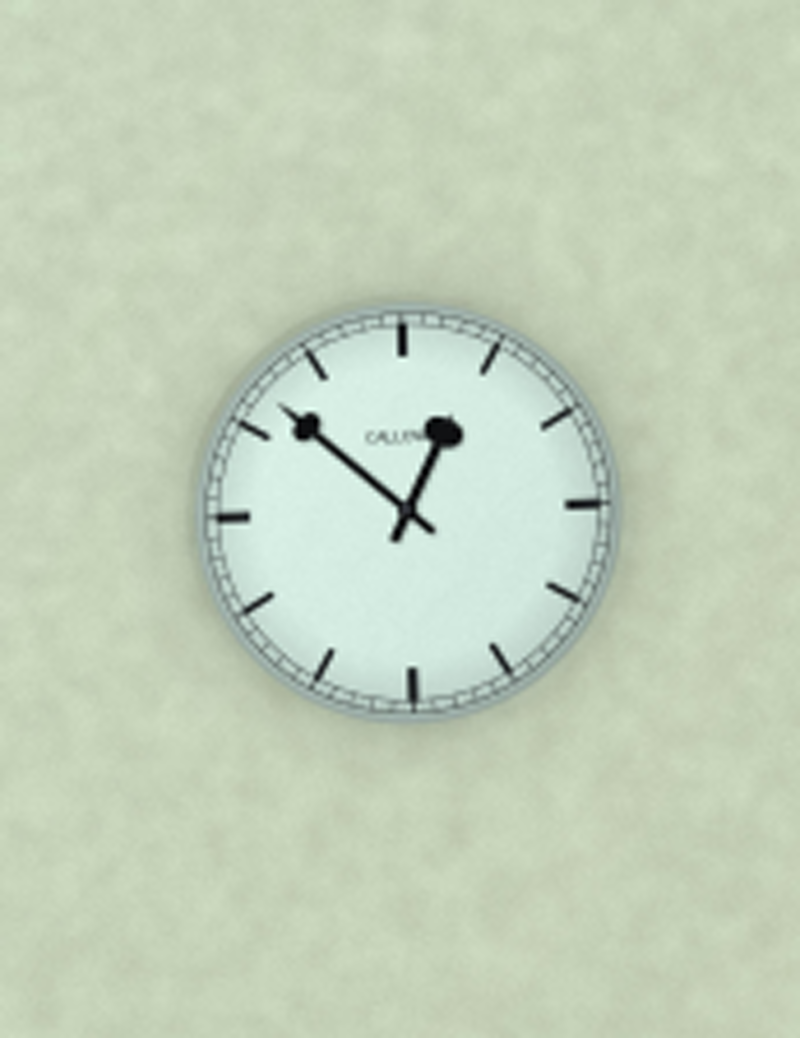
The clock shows **12:52**
